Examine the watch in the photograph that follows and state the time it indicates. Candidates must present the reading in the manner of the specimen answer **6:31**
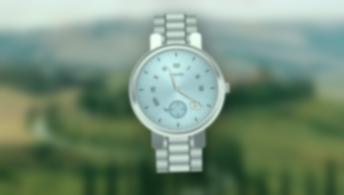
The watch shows **11:21**
